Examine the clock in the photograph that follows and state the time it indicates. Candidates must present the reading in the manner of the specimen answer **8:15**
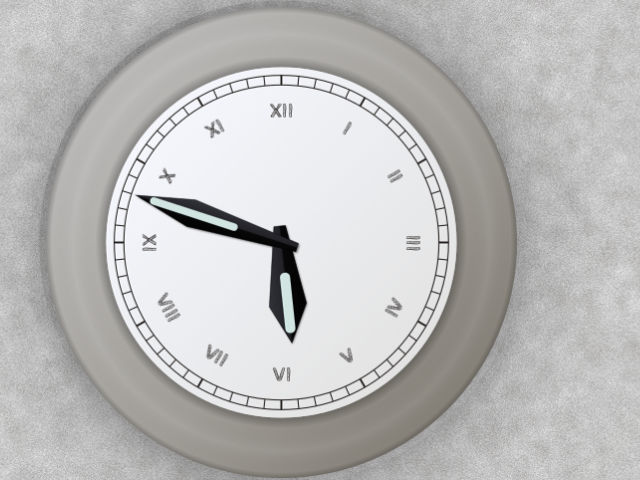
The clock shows **5:48**
